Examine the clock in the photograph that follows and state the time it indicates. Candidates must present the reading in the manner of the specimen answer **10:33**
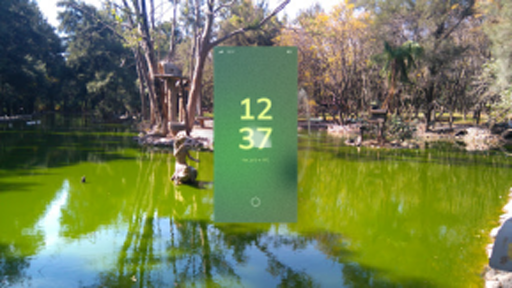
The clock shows **12:37**
